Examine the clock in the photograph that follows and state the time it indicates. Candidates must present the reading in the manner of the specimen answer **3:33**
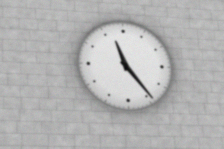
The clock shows **11:24**
